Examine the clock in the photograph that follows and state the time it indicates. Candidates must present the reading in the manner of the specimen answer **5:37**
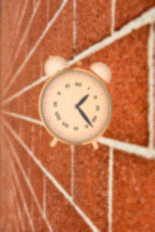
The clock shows **1:23**
